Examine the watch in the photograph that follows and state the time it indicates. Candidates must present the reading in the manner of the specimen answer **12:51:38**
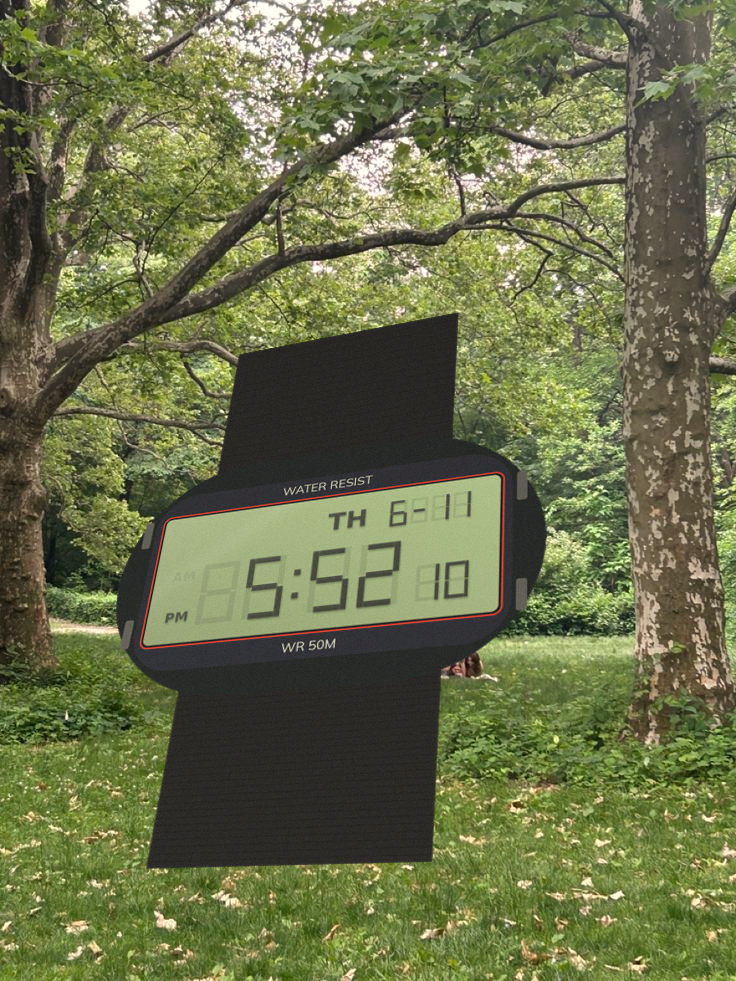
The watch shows **5:52:10**
